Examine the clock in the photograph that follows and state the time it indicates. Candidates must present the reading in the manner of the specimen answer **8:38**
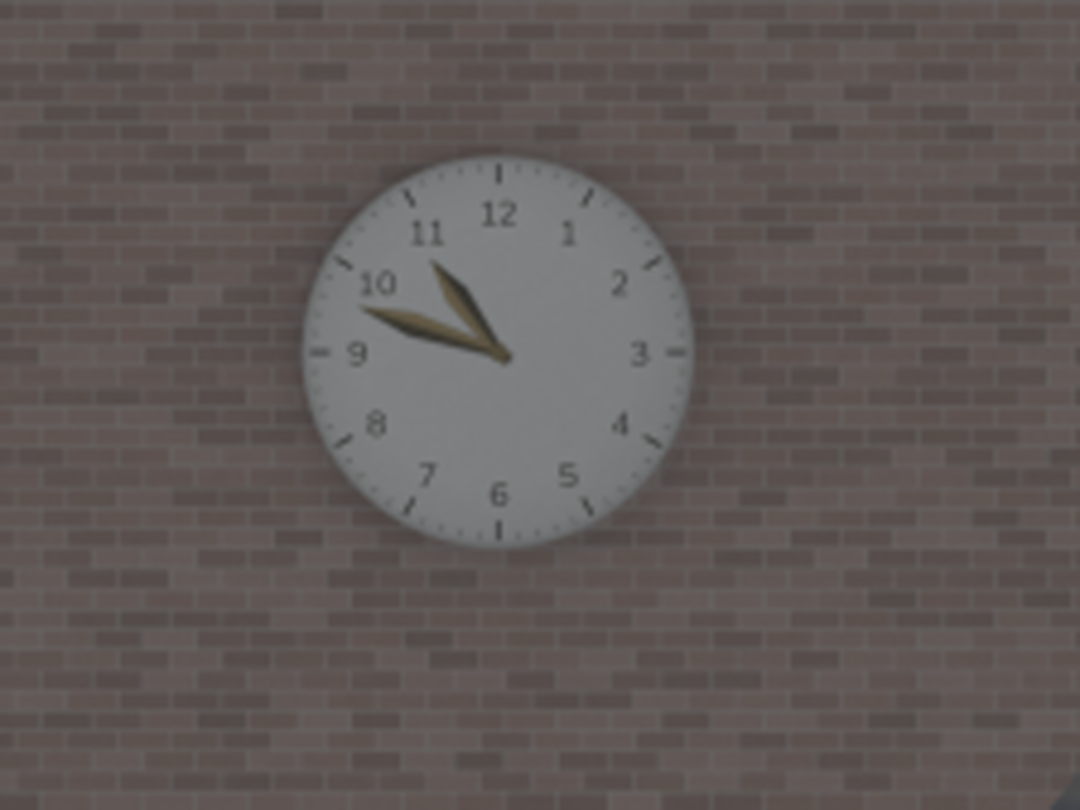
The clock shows **10:48**
